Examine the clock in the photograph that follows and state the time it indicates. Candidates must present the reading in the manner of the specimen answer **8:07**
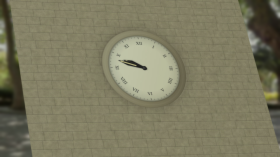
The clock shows **9:48**
